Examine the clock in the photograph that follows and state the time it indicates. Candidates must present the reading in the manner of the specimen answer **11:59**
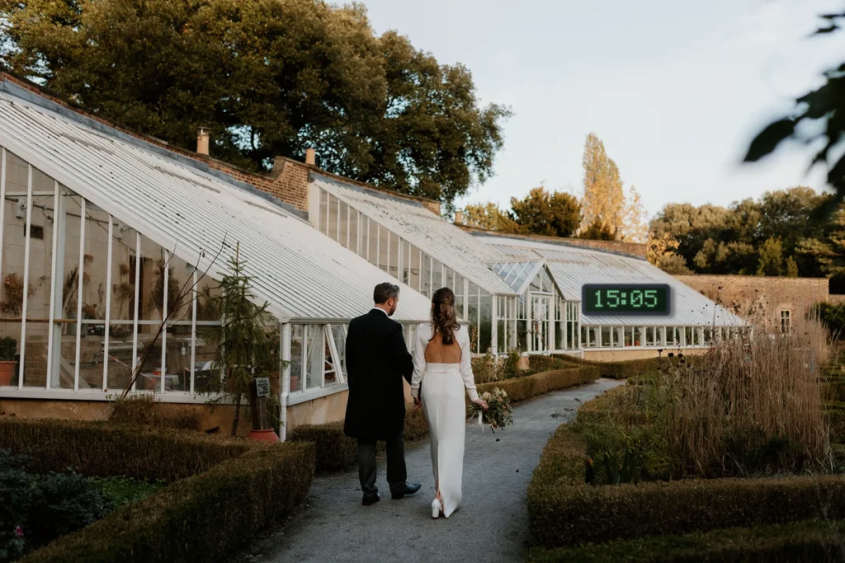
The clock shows **15:05**
